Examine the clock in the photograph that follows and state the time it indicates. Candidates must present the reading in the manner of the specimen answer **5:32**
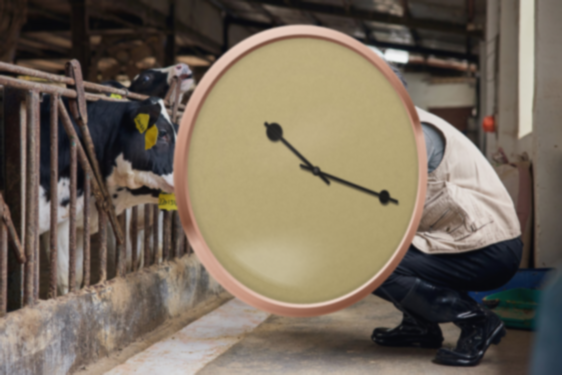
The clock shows **10:18**
